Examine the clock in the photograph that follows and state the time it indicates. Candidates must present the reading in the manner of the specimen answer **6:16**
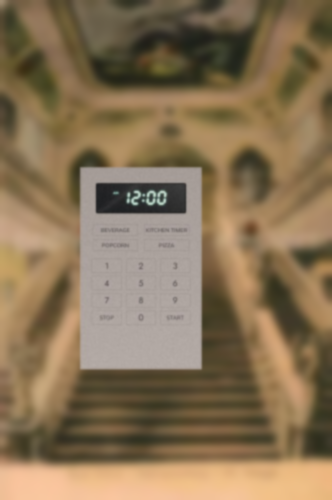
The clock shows **12:00**
